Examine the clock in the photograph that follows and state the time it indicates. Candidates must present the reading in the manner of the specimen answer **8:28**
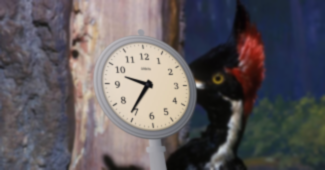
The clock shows **9:36**
